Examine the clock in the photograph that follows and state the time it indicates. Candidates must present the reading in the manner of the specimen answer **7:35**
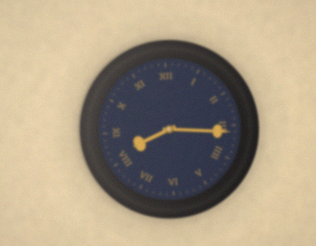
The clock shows **8:16**
